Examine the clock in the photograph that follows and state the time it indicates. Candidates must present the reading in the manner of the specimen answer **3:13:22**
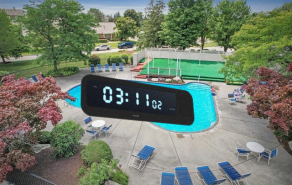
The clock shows **3:11:02**
